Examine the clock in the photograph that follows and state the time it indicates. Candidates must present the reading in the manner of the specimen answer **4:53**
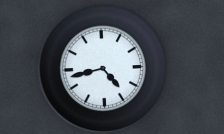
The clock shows **4:43**
